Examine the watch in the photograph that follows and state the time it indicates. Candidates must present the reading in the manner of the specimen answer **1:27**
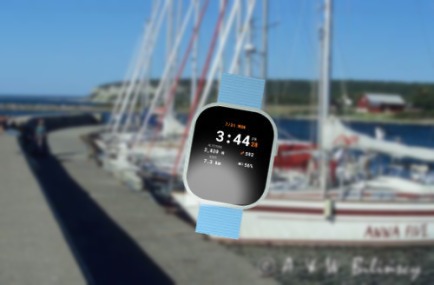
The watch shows **3:44**
